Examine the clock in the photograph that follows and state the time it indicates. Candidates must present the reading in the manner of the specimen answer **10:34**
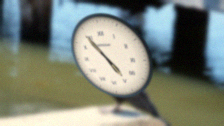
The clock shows **4:54**
